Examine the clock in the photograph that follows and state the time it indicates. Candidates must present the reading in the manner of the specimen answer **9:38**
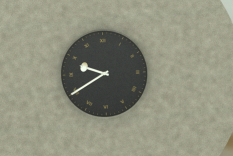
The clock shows **9:40**
